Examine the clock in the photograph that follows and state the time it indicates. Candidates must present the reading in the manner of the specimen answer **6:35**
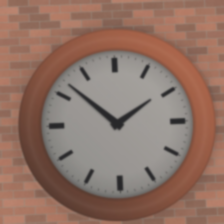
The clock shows **1:52**
